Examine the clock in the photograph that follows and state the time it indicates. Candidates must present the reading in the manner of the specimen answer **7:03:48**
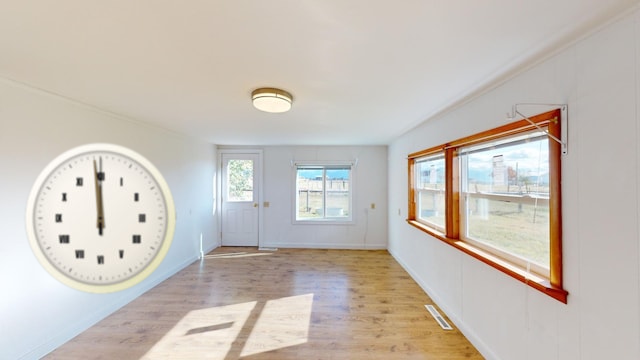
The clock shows **11:59:00**
